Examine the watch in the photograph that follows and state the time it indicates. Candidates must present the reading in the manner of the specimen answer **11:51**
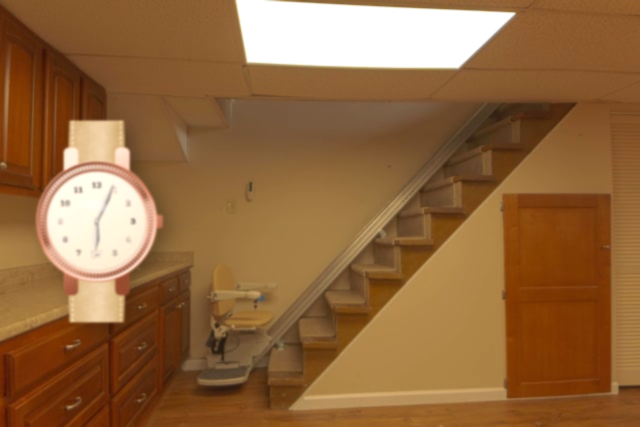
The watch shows **6:04**
